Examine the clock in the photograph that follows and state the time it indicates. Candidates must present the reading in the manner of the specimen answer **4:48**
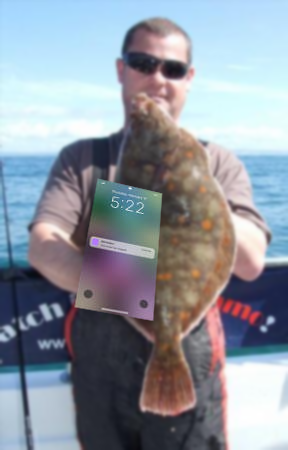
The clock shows **5:22**
